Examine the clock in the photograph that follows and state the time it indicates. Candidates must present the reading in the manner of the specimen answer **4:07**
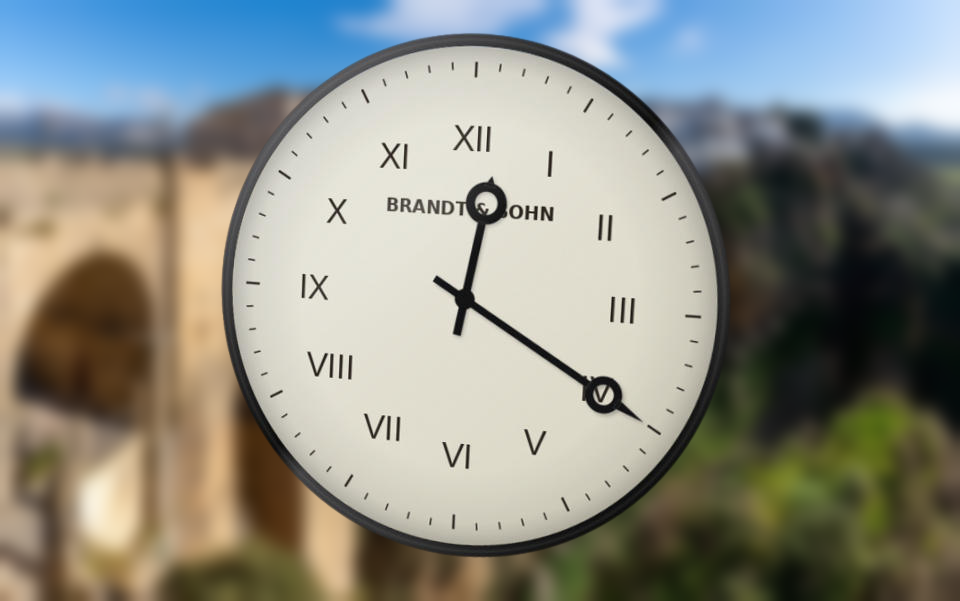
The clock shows **12:20**
